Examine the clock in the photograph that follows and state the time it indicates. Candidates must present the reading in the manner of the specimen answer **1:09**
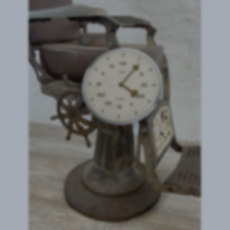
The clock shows **4:06**
